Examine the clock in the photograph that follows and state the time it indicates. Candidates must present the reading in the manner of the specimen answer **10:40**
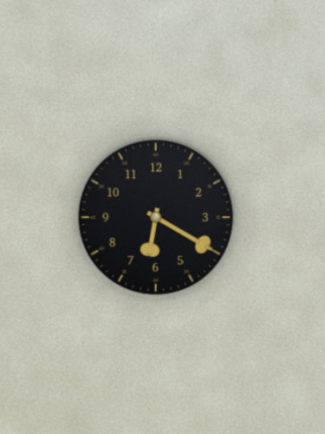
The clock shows **6:20**
